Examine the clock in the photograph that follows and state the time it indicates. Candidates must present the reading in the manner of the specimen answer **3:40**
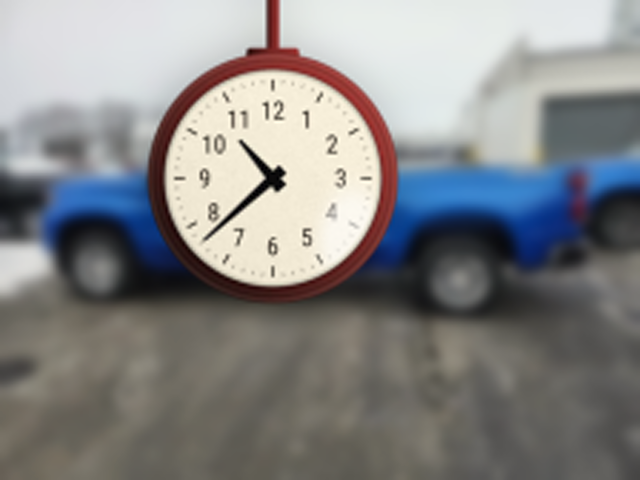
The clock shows **10:38**
